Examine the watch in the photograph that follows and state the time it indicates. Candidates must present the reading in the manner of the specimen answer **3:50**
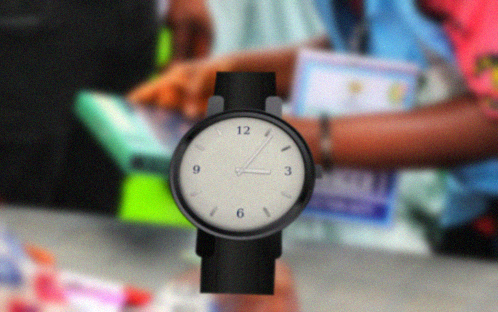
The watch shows **3:06**
